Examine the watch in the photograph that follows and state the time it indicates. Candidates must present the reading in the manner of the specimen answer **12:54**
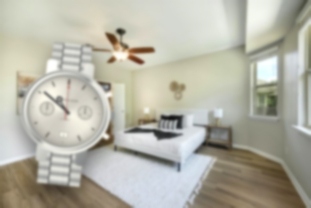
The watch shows **10:51**
